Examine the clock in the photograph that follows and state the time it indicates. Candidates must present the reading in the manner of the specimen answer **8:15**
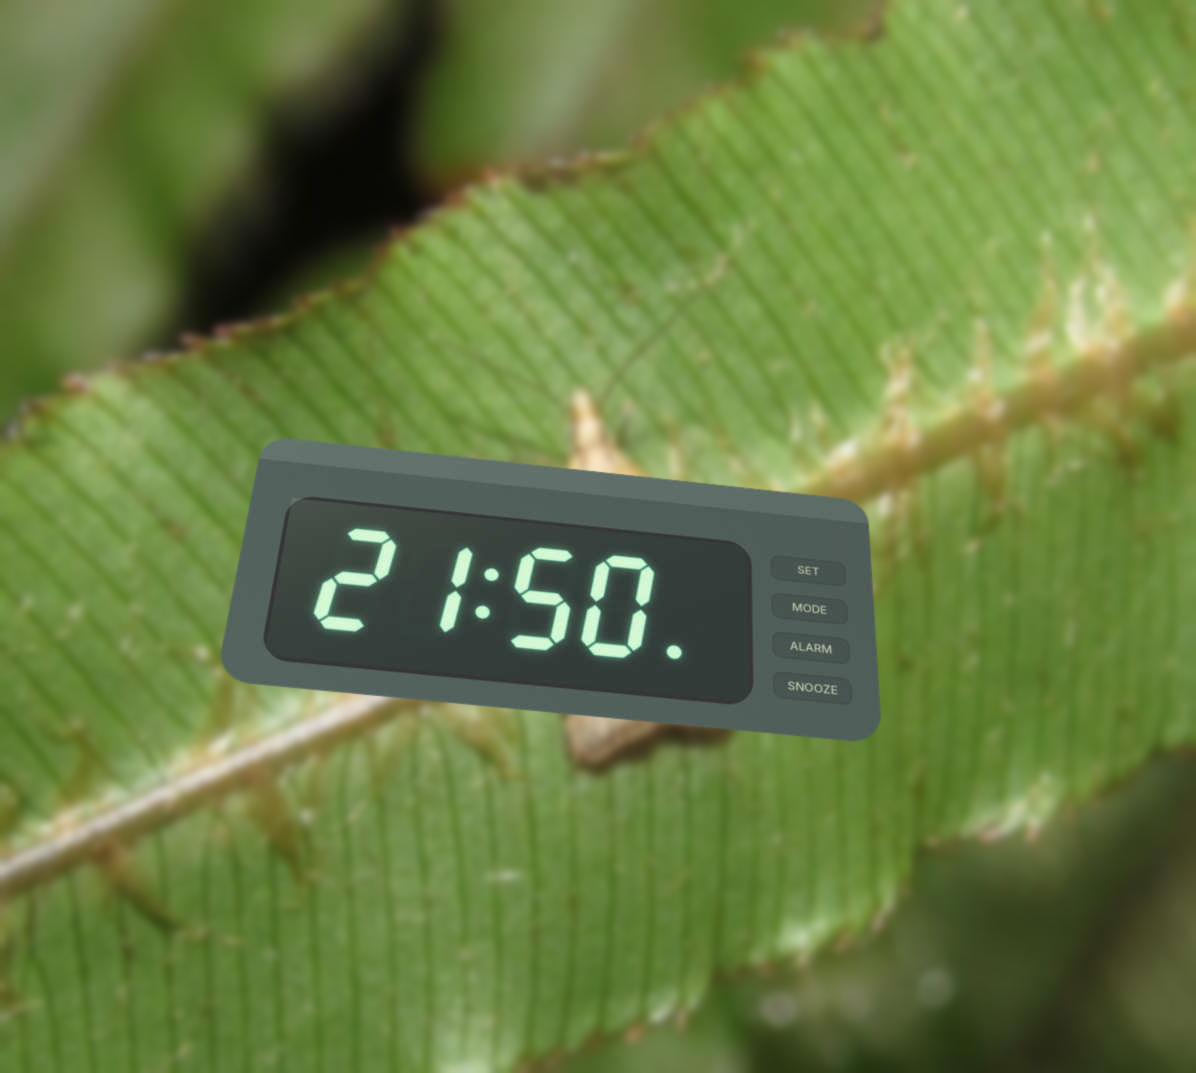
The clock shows **21:50**
